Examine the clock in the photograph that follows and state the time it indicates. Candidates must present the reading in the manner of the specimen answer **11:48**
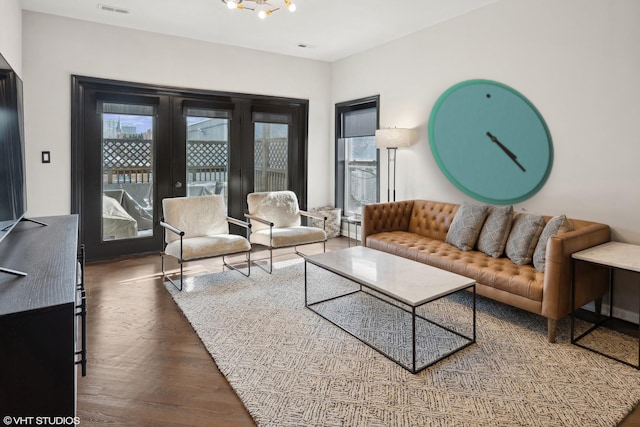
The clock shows **4:23**
